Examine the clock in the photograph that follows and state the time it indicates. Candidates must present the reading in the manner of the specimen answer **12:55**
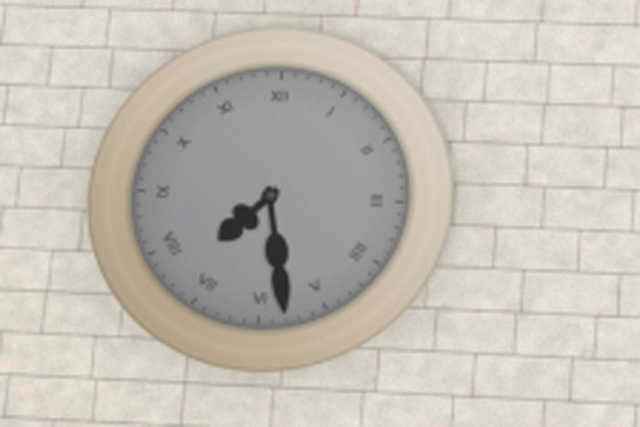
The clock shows **7:28**
